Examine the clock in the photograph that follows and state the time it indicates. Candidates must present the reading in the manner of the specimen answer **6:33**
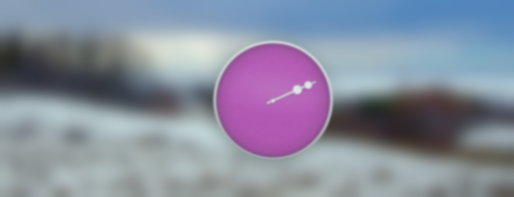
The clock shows **2:11**
